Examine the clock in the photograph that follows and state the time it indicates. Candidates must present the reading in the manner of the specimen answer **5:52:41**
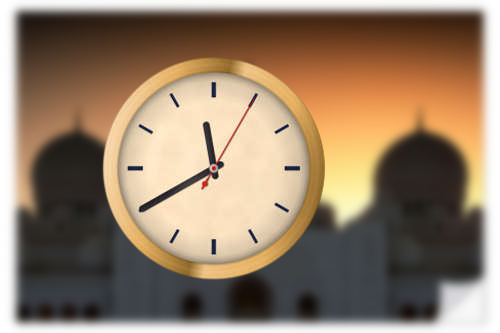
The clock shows **11:40:05**
